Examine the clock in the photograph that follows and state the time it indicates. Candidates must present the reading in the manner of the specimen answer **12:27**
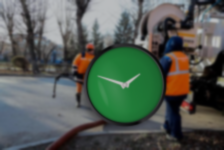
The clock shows **1:48**
